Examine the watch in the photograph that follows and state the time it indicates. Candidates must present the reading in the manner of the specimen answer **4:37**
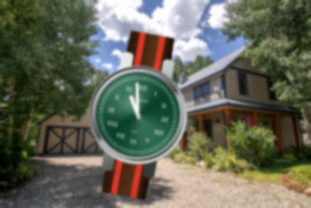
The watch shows **10:58**
